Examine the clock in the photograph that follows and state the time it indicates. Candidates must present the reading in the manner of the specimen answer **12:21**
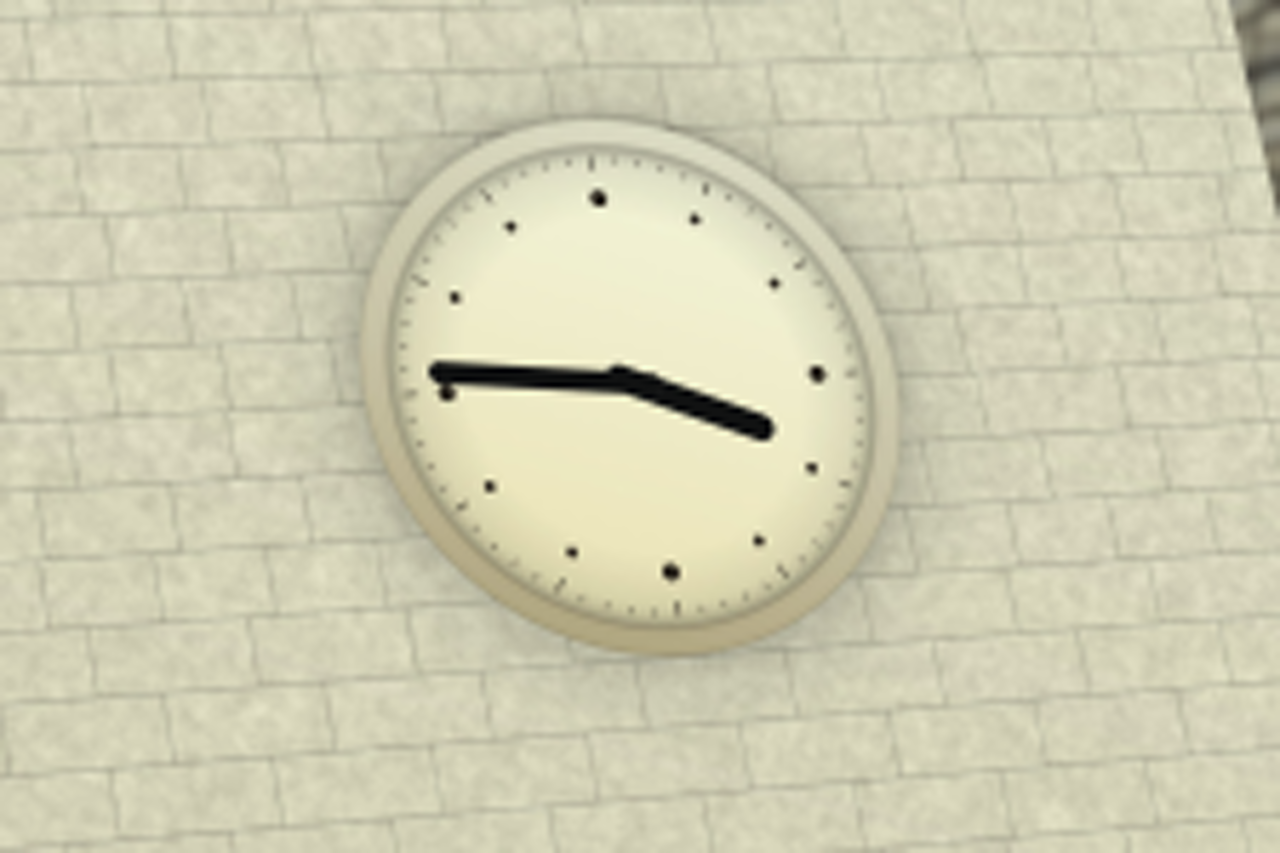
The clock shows **3:46**
